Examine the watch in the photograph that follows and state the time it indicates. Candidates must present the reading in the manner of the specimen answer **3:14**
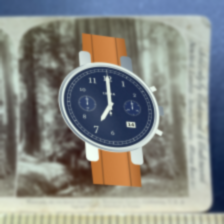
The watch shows **7:00**
